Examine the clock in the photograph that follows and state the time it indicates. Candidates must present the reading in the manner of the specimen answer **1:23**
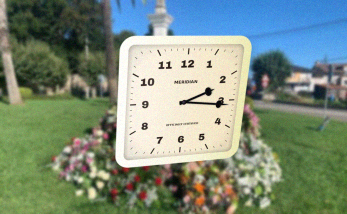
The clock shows **2:16**
